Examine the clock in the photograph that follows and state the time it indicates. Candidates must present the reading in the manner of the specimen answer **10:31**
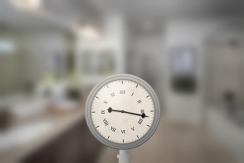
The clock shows **9:17**
